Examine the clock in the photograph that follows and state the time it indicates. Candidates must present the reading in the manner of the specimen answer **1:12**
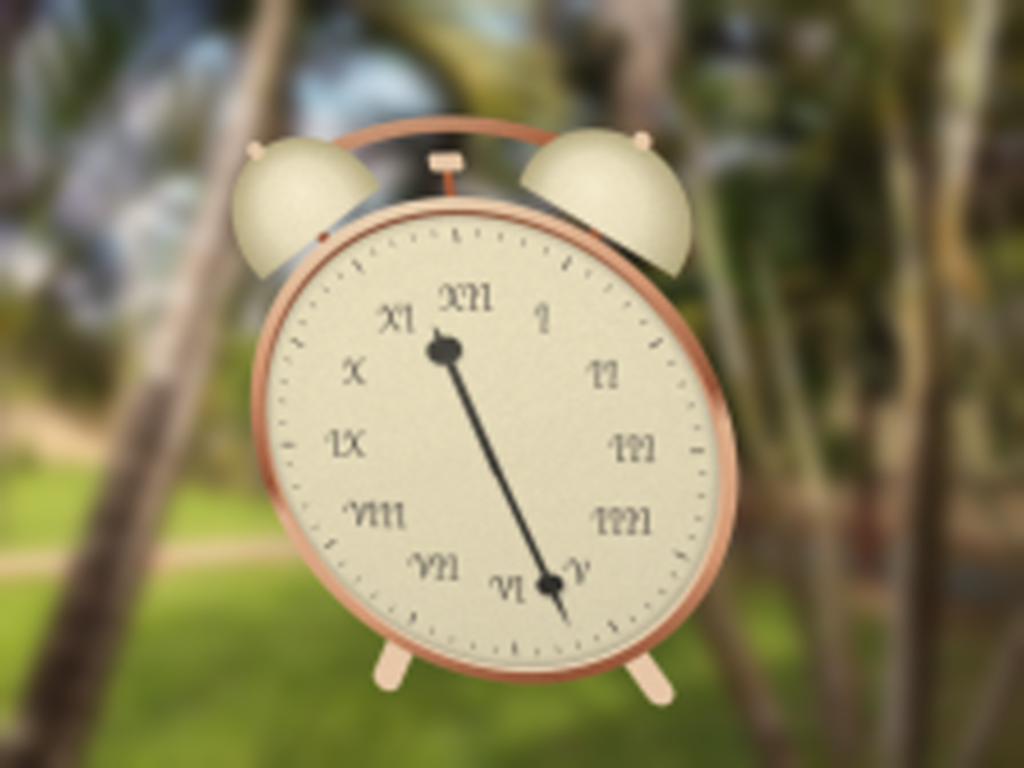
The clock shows **11:27**
